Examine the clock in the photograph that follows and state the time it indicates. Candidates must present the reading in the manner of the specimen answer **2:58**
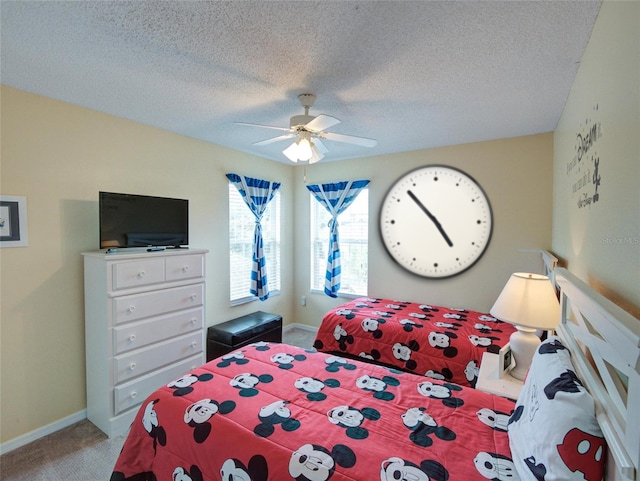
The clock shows **4:53**
